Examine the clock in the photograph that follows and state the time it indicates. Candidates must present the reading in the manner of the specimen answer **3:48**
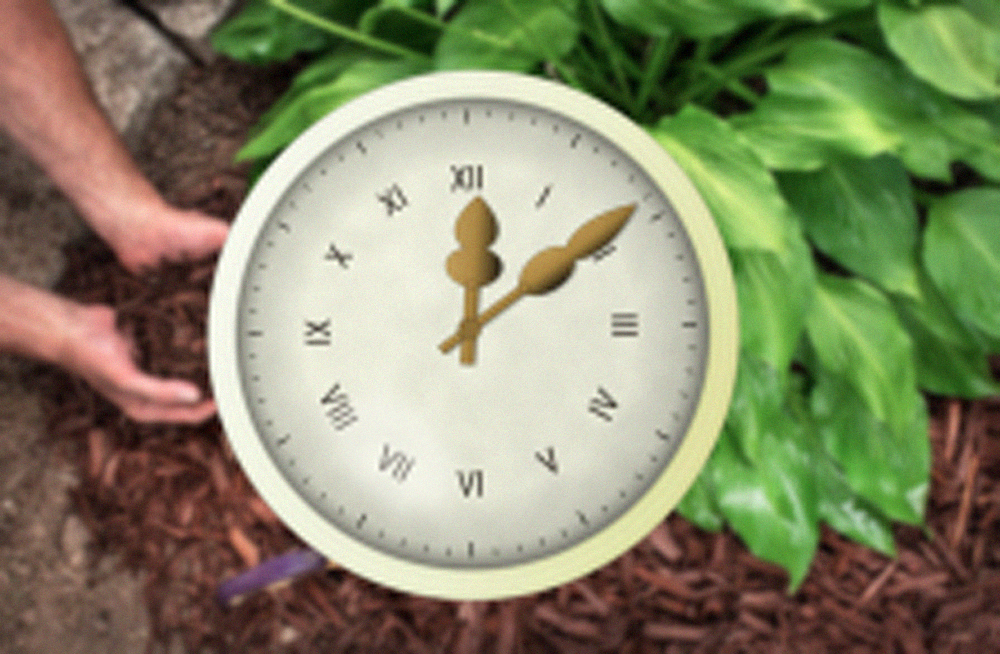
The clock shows **12:09**
